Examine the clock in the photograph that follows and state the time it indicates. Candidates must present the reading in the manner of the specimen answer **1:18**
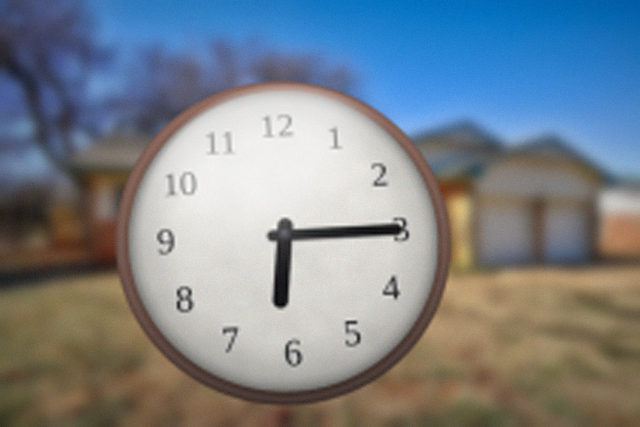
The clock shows **6:15**
